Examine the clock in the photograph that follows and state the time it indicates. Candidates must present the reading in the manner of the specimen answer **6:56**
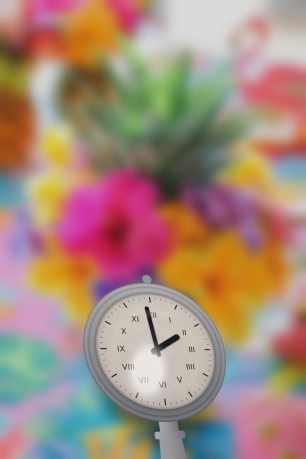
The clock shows **1:59**
